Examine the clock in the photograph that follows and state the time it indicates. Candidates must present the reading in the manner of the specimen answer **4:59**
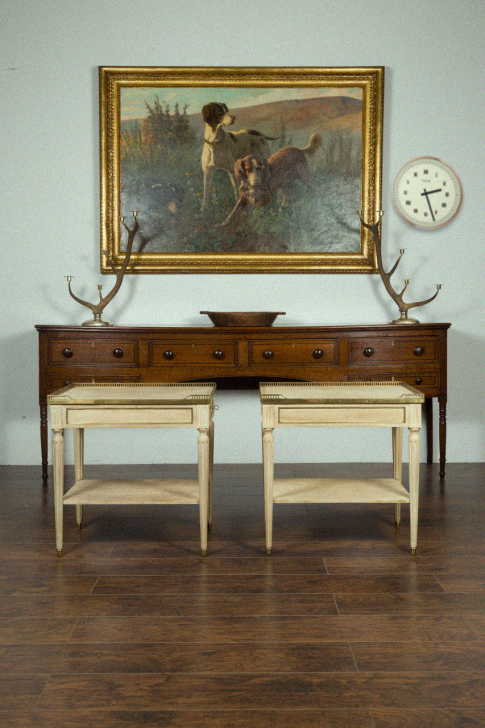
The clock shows **2:27**
